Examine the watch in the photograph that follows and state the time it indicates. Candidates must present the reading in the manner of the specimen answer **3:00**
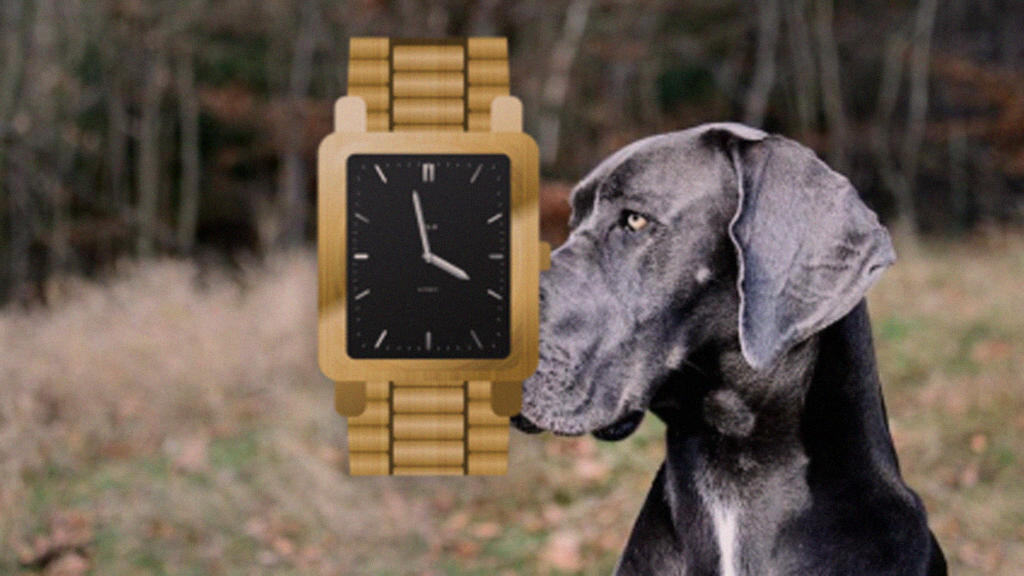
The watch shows **3:58**
